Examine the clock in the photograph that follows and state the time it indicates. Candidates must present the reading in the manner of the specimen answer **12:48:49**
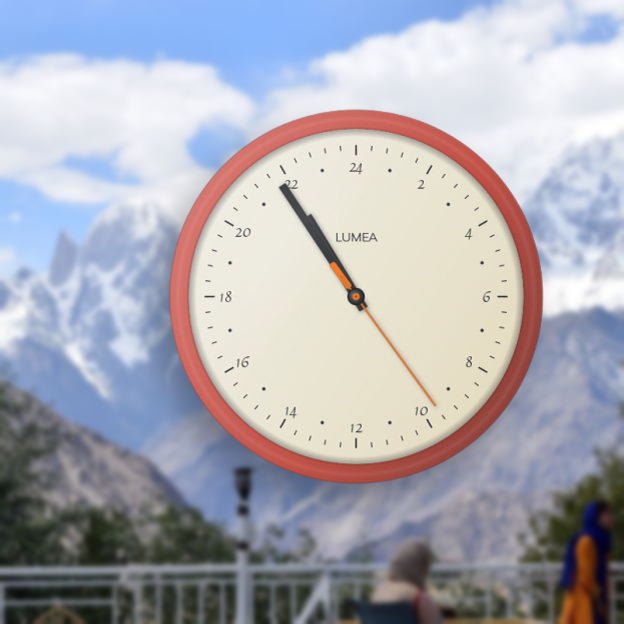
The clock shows **21:54:24**
